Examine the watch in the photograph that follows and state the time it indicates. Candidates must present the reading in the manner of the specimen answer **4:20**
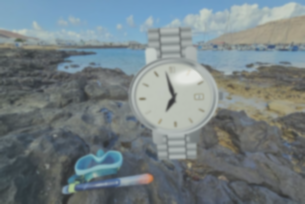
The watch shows **6:58**
